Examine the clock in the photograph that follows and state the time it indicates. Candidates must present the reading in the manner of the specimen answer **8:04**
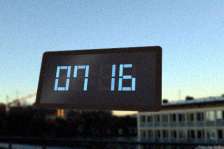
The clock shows **7:16**
